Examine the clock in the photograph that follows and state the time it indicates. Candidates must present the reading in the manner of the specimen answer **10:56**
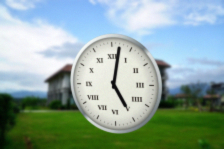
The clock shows **5:02**
